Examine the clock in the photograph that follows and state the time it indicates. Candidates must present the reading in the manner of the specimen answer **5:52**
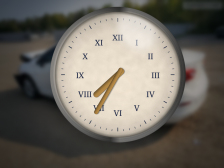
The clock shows **7:35**
